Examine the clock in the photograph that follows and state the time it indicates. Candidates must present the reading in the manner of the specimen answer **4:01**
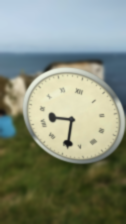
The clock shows **8:29**
